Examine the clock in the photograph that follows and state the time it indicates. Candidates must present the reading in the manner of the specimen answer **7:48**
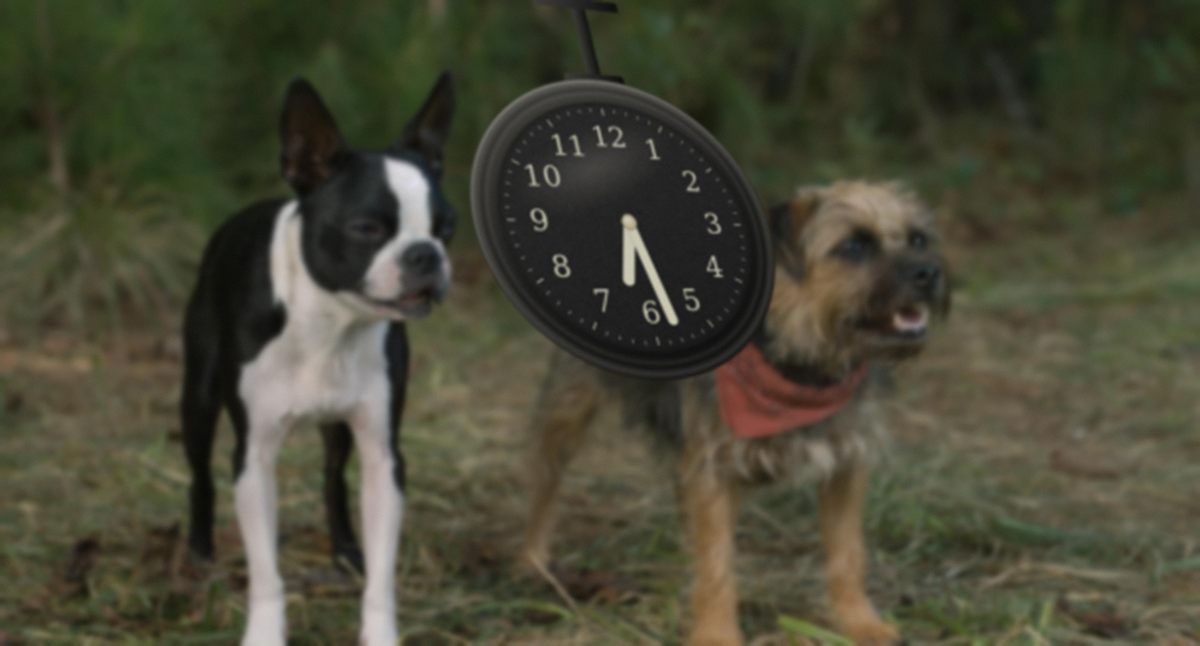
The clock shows **6:28**
